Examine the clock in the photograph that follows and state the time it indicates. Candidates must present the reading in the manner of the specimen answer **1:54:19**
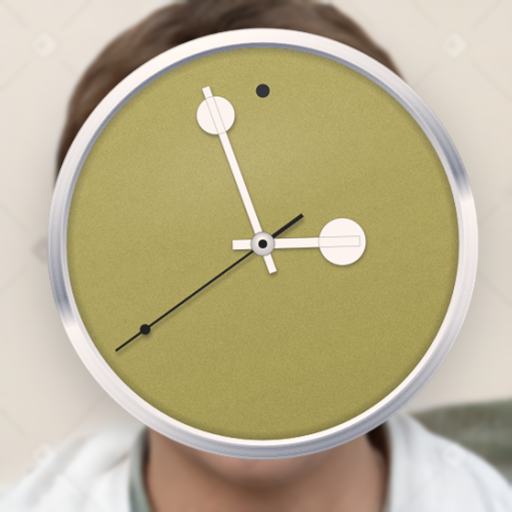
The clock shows **2:56:39**
